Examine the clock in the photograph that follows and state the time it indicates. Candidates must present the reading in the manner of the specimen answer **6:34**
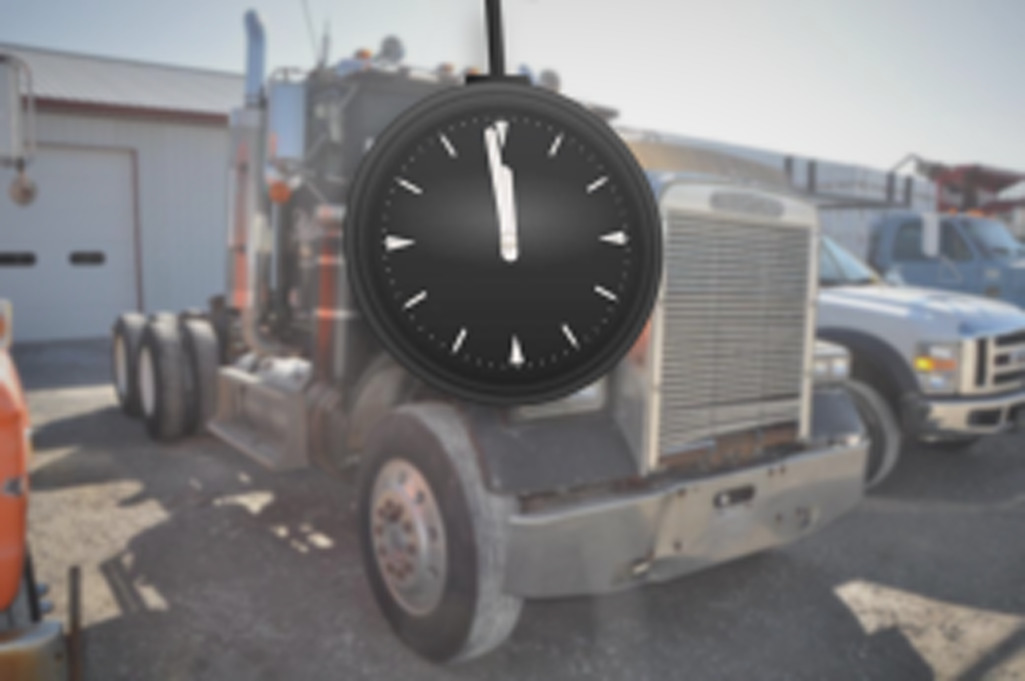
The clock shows **11:59**
